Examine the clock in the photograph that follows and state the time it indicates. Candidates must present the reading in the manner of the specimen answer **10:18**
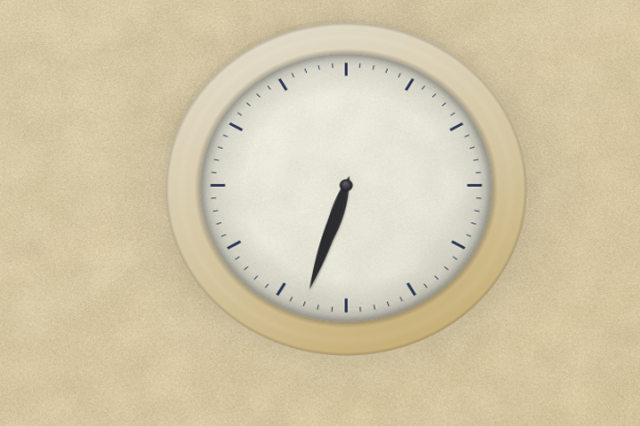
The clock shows **6:33**
